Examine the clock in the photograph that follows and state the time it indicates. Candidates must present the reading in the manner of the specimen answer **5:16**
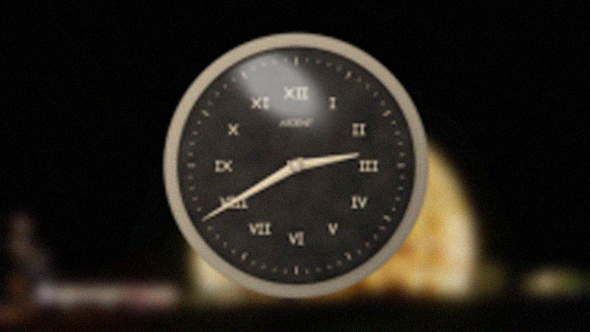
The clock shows **2:40**
